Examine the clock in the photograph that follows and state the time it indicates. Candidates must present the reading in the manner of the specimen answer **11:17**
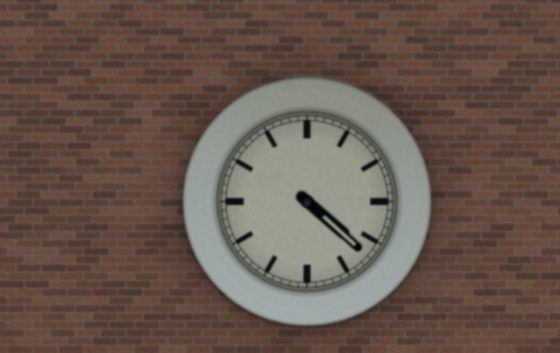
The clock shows **4:22**
